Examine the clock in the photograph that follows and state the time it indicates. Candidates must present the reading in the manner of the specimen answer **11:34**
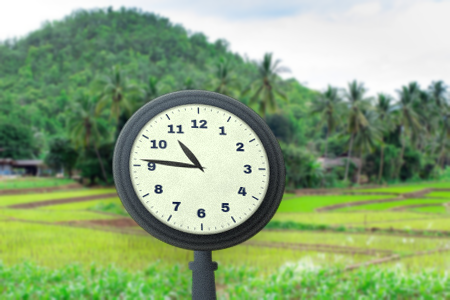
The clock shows **10:46**
